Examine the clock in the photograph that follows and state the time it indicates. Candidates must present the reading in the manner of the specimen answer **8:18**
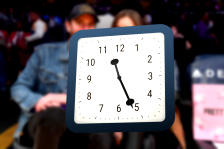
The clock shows **11:26**
